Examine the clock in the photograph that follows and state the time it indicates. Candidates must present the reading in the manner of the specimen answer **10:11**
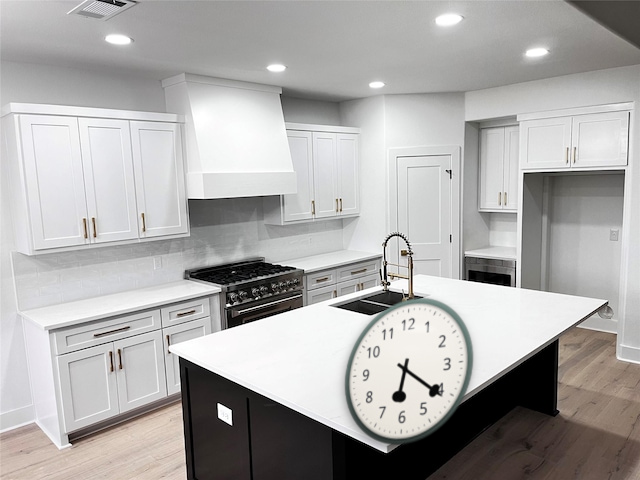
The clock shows **6:21**
